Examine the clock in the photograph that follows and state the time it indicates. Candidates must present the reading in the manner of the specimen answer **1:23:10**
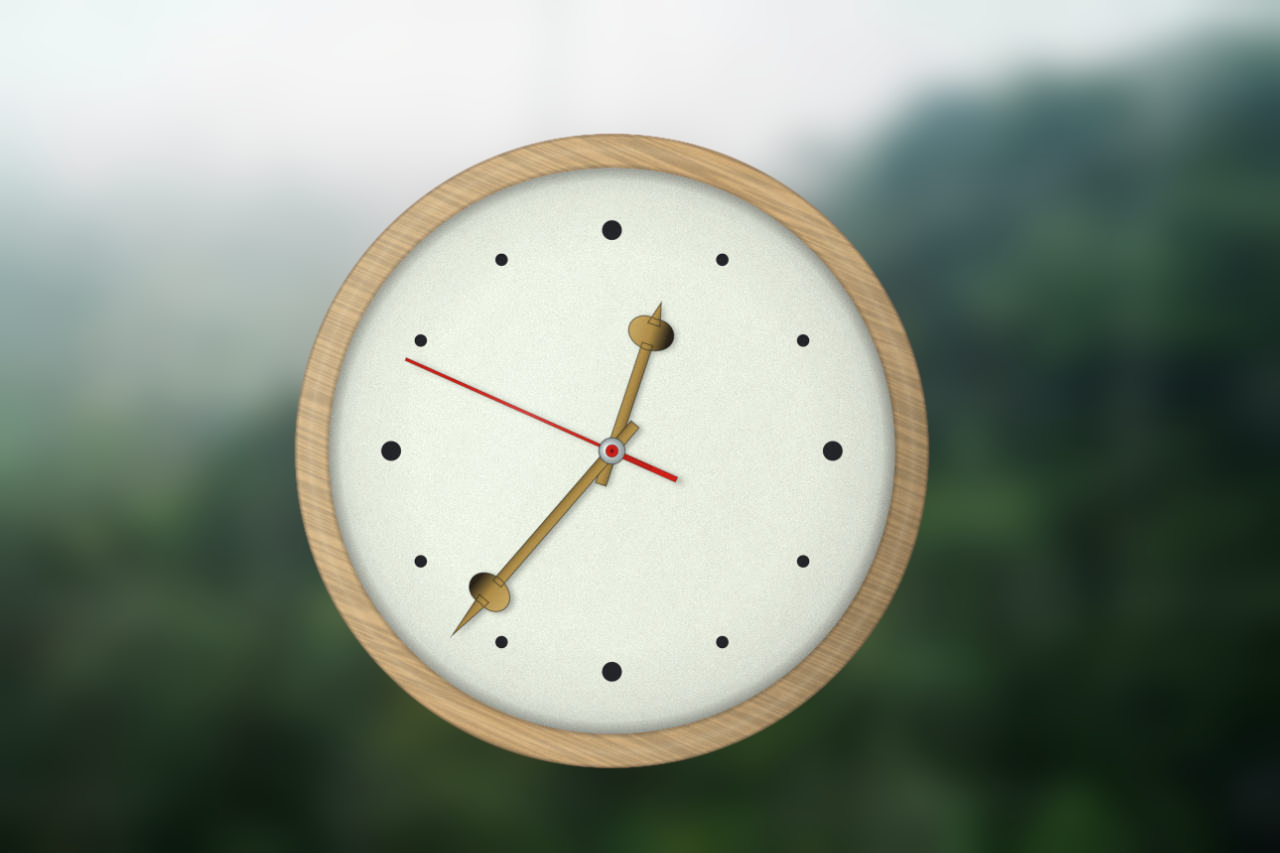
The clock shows **12:36:49**
